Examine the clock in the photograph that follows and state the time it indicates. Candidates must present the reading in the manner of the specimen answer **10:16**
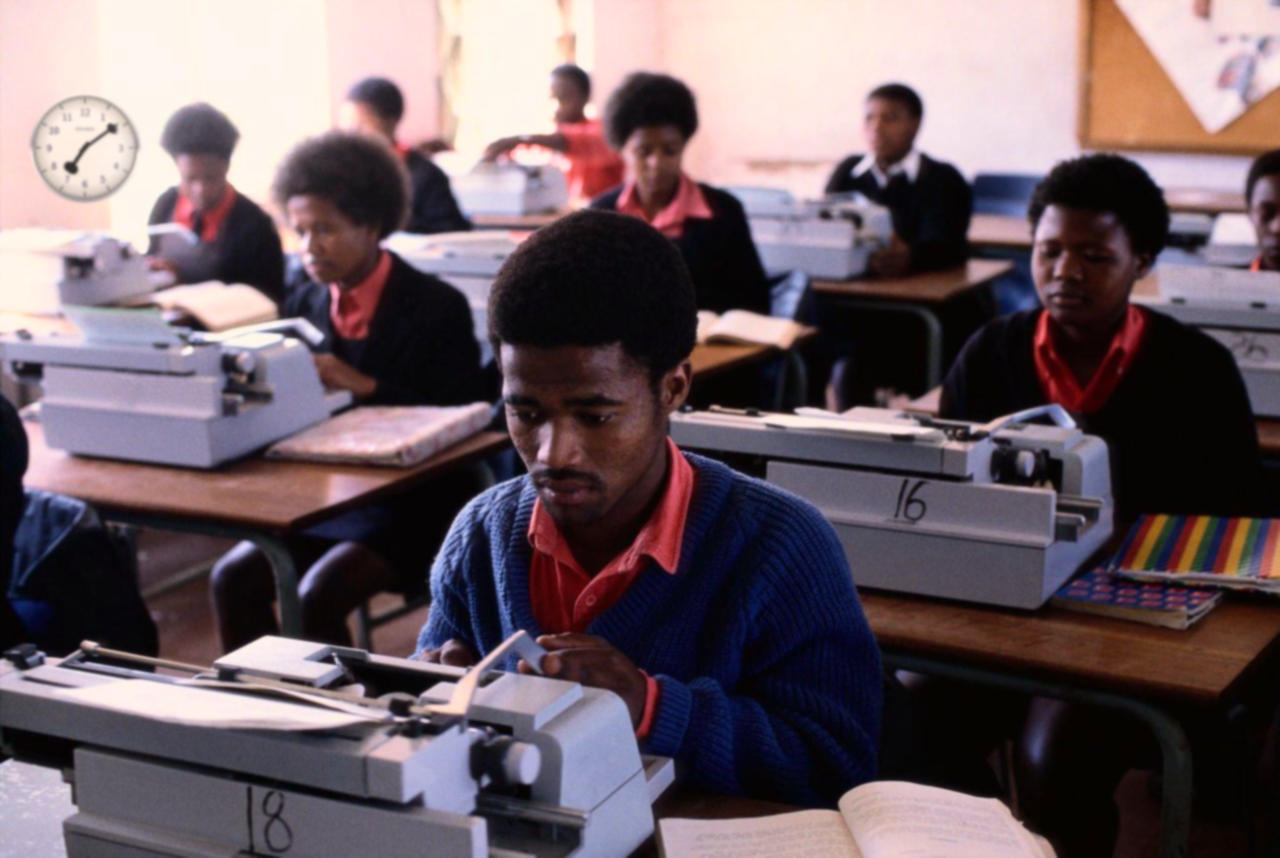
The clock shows **7:09**
